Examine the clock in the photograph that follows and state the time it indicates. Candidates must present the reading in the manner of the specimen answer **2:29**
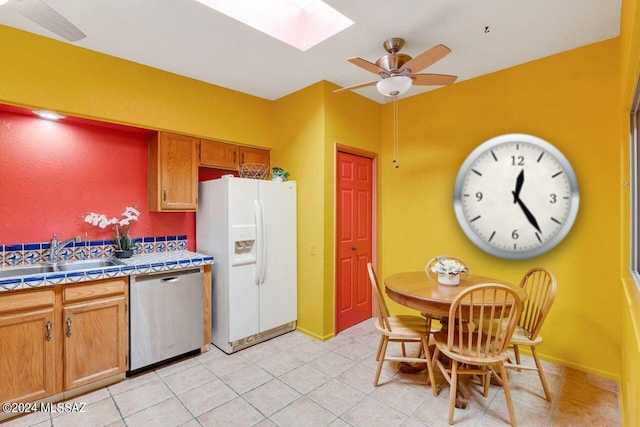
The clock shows **12:24**
